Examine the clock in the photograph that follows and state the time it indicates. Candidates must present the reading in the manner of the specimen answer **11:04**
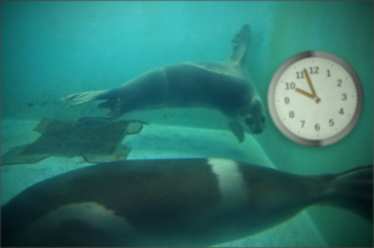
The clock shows **9:57**
